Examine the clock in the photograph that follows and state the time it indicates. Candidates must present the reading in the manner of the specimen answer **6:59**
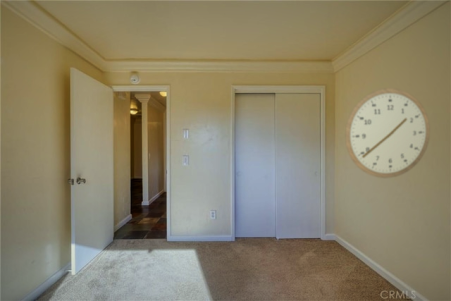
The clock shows **1:39**
